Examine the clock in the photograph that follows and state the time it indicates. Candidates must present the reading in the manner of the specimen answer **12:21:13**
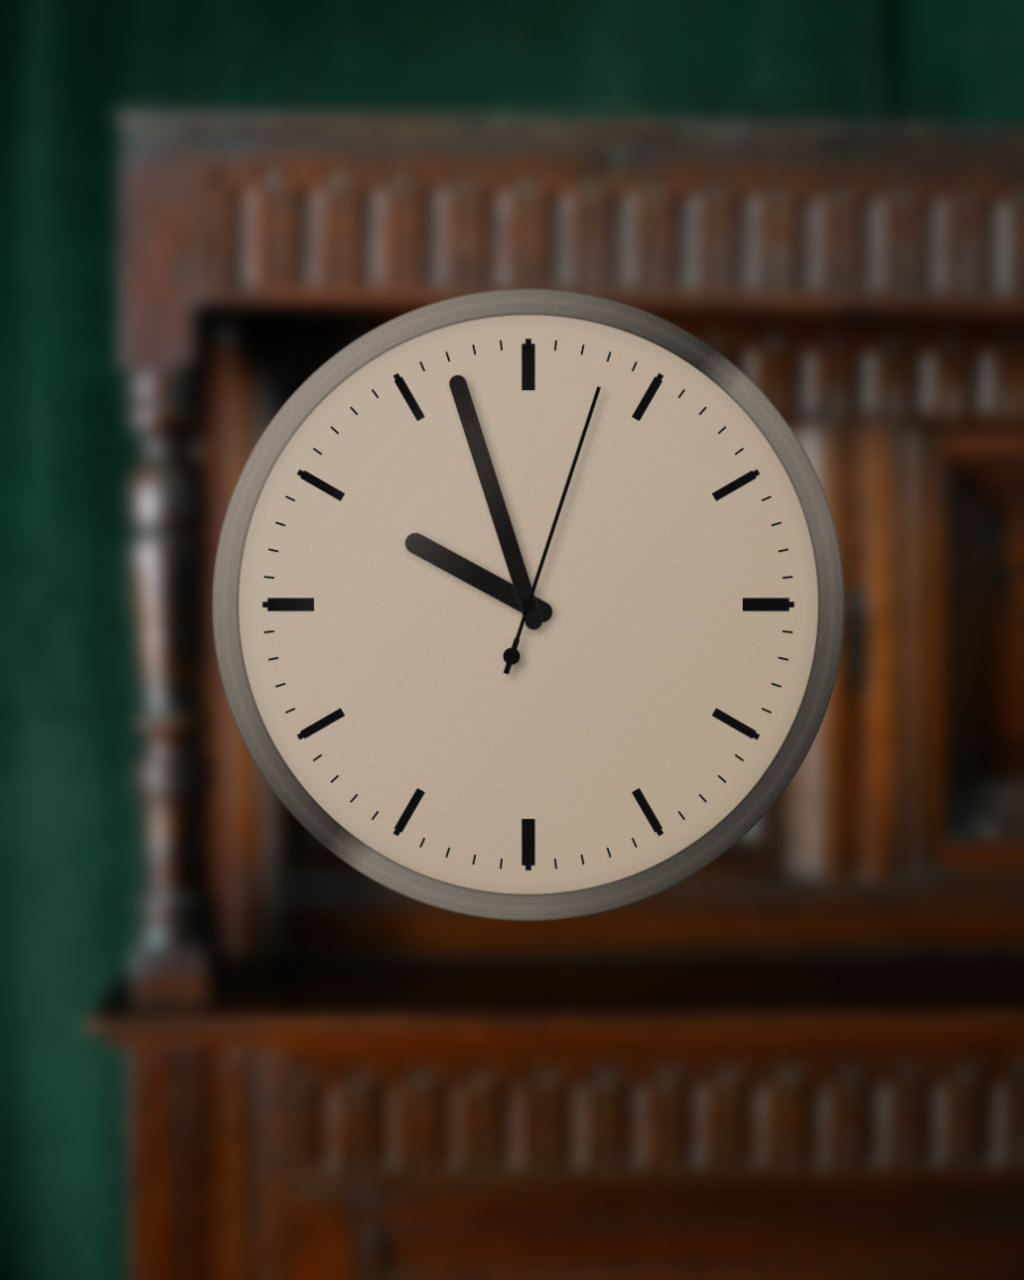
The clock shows **9:57:03**
